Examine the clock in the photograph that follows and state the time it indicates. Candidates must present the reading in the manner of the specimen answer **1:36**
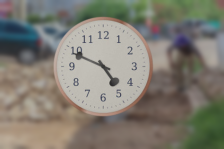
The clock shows **4:49**
